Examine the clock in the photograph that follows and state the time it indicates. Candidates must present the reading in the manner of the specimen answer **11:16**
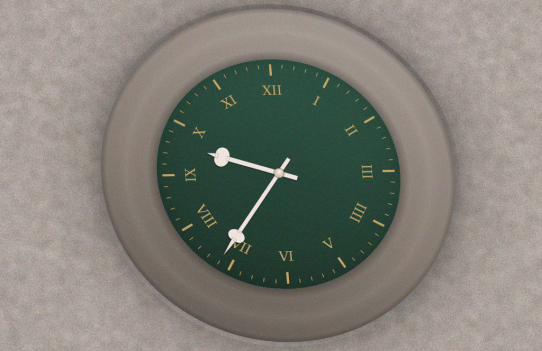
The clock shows **9:36**
